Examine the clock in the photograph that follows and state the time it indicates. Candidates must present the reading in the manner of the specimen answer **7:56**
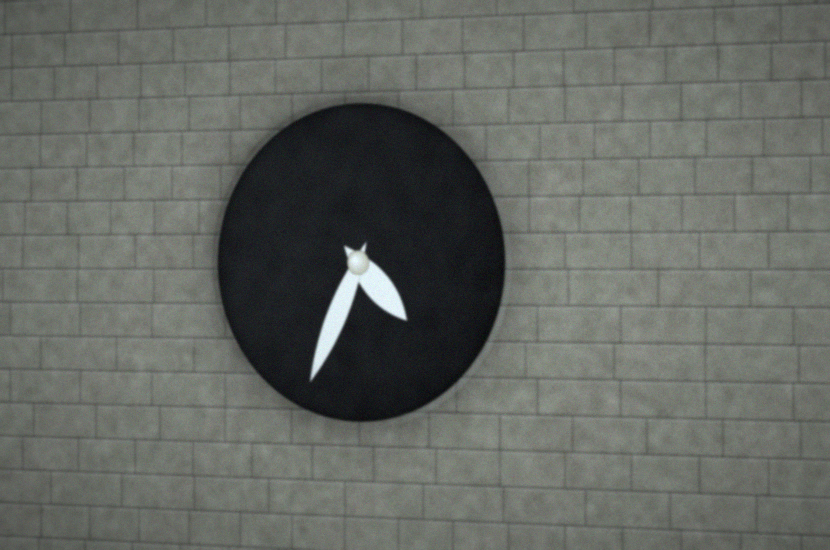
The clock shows **4:34**
